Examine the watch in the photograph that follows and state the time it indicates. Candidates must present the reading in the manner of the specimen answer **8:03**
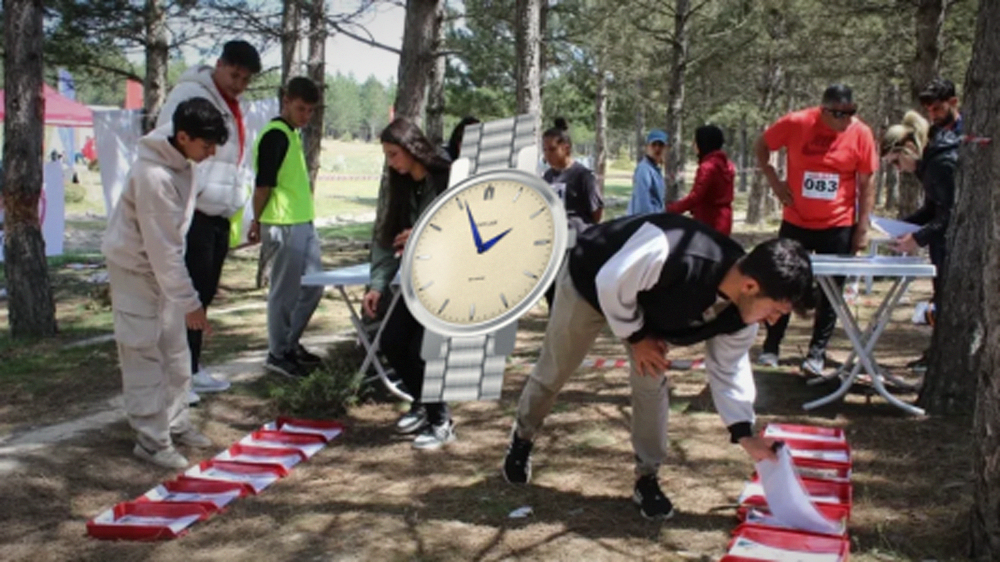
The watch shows **1:56**
